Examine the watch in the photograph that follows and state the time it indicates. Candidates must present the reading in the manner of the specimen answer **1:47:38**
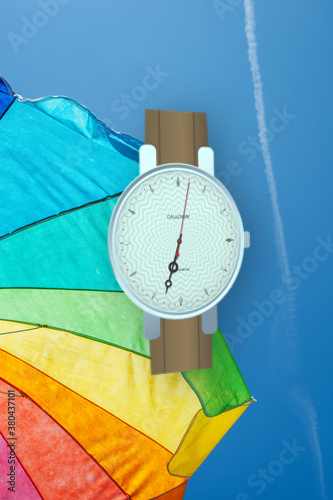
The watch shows **6:33:02**
